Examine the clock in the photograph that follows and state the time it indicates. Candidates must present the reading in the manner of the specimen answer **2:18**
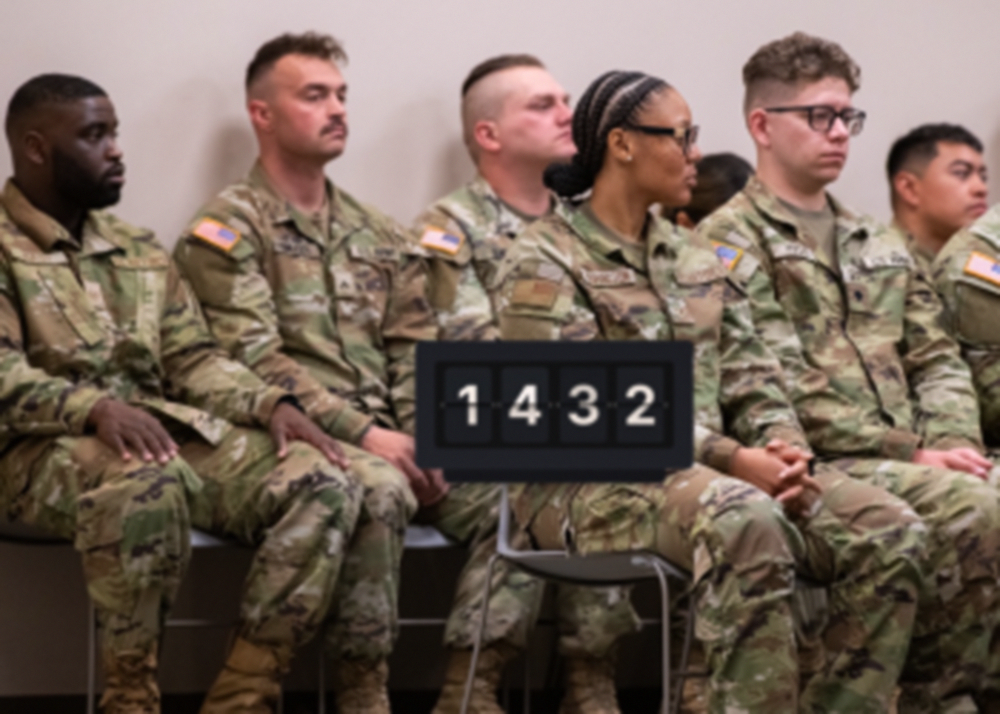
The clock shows **14:32**
